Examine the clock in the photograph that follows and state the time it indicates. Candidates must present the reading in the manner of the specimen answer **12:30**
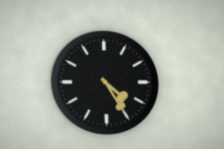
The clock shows **4:25**
